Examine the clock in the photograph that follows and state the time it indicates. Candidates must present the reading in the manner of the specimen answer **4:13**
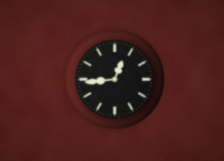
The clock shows **12:44**
